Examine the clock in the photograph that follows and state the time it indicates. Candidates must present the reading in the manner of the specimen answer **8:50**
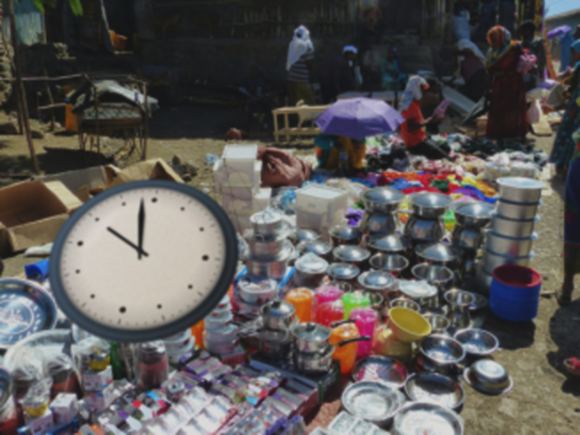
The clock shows **9:58**
